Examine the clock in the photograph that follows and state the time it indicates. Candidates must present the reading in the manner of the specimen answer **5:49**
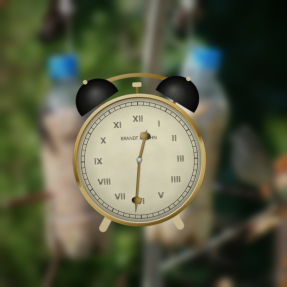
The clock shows **12:31**
